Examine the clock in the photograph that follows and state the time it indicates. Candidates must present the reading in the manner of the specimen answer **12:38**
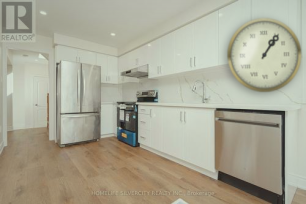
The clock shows **1:06**
